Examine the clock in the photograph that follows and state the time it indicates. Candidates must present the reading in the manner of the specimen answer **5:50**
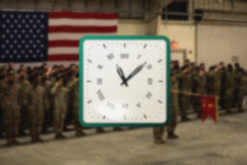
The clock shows **11:08**
